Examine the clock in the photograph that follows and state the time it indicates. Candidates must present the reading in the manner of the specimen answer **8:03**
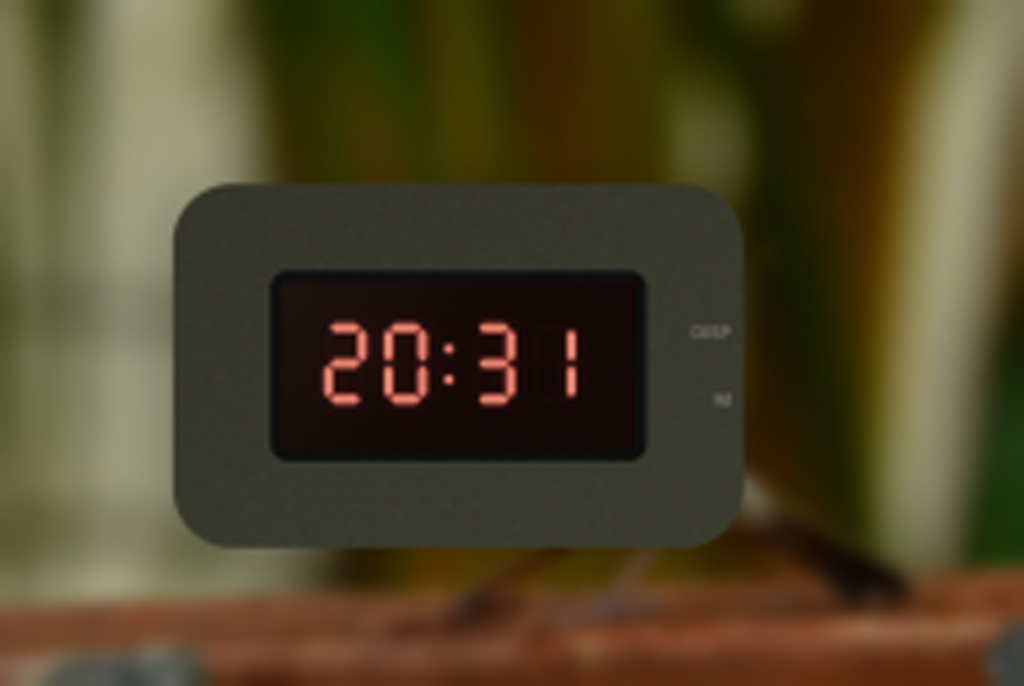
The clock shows **20:31**
